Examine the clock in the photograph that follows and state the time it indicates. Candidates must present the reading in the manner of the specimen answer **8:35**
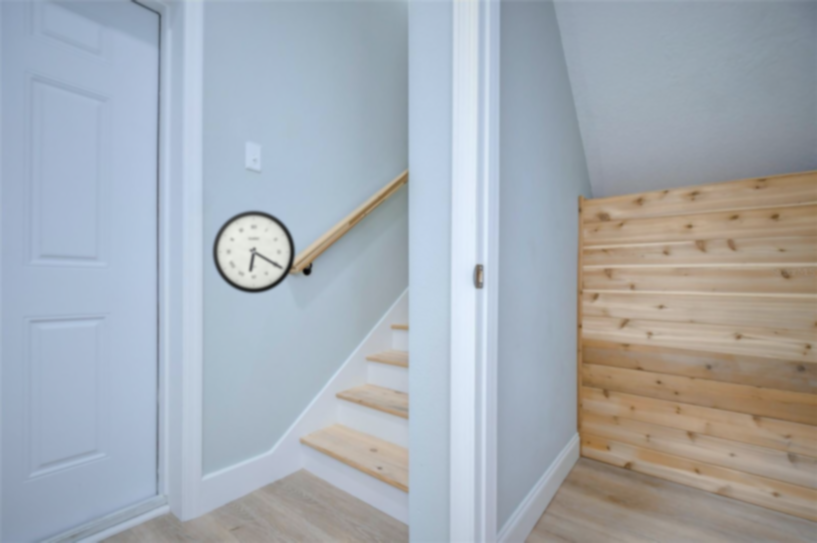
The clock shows **6:20**
